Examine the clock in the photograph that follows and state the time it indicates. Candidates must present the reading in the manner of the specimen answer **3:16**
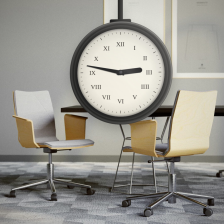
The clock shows **2:47**
